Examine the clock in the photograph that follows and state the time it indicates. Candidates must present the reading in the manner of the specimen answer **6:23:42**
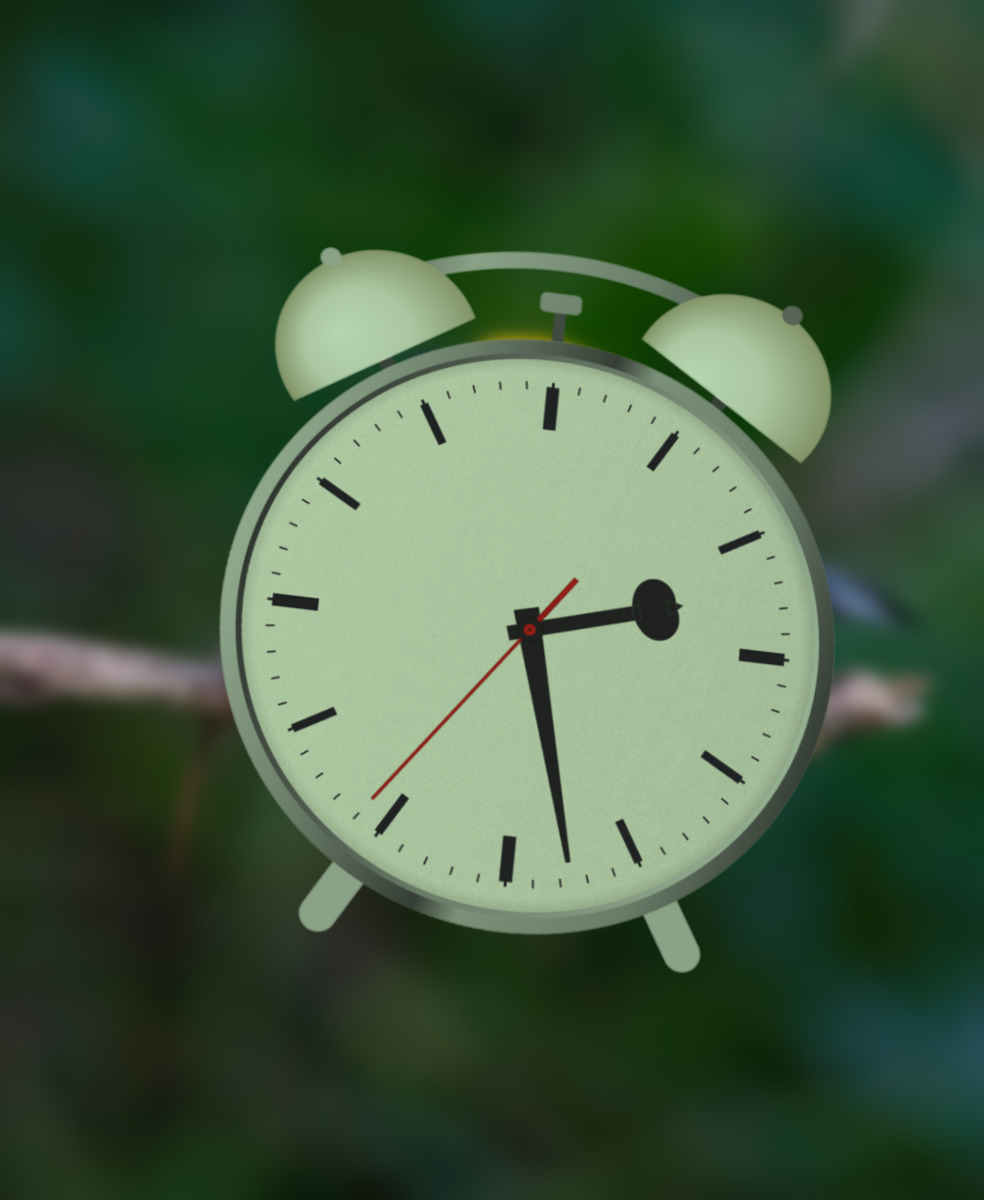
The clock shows **2:27:36**
